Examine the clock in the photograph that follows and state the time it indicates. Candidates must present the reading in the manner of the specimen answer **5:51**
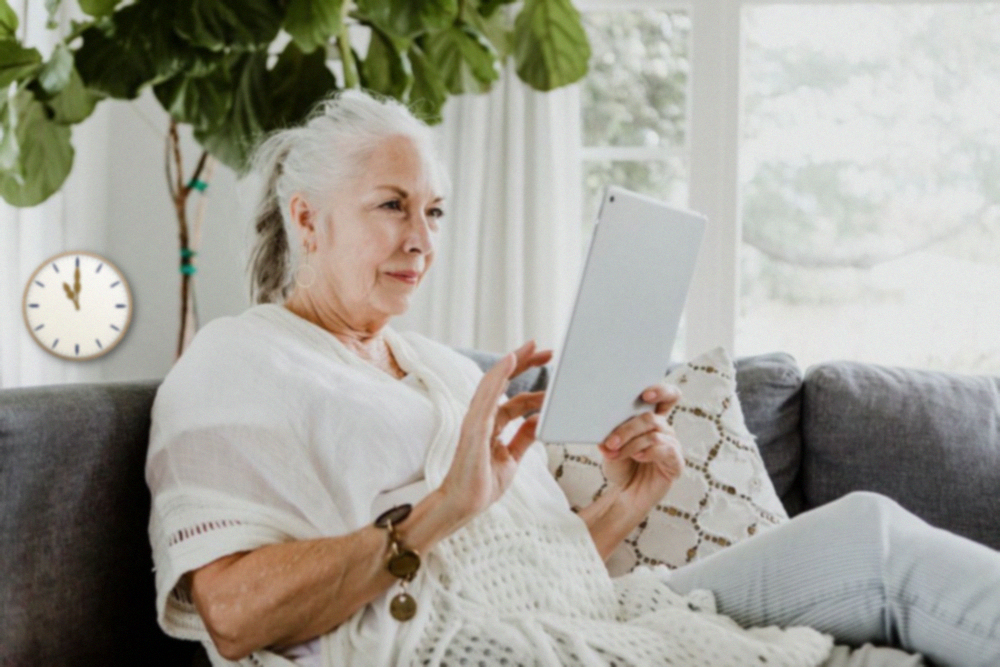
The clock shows **11:00**
